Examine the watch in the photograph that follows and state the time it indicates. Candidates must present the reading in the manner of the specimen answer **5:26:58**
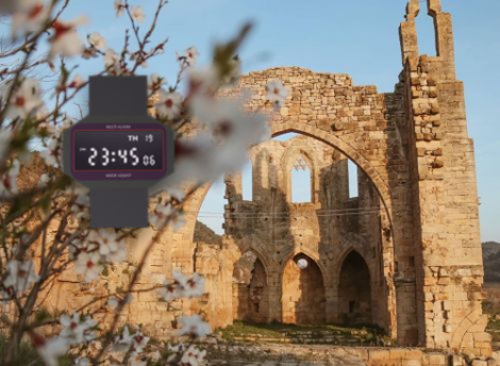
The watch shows **23:45:06**
